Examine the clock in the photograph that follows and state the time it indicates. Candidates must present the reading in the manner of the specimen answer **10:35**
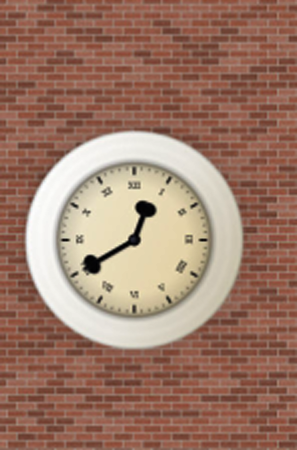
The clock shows **12:40**
